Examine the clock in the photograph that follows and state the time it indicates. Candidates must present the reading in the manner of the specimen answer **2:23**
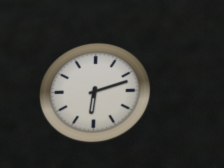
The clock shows **6:12**
